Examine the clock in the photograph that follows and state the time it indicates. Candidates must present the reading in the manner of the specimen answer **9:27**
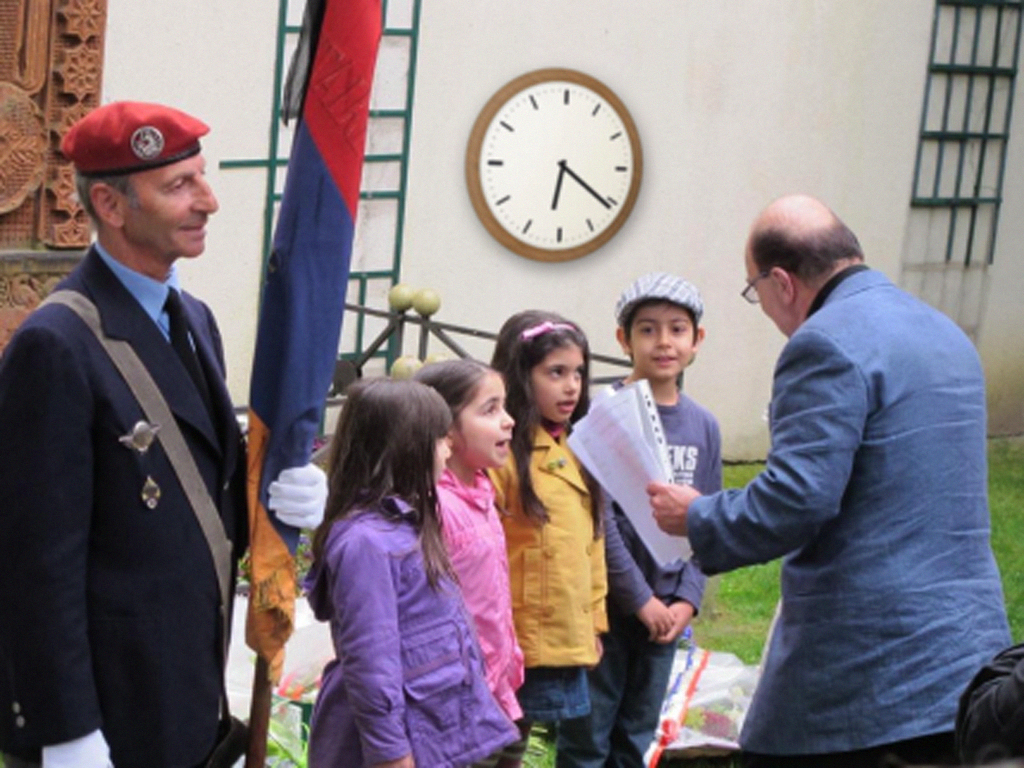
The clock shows **6:21**
